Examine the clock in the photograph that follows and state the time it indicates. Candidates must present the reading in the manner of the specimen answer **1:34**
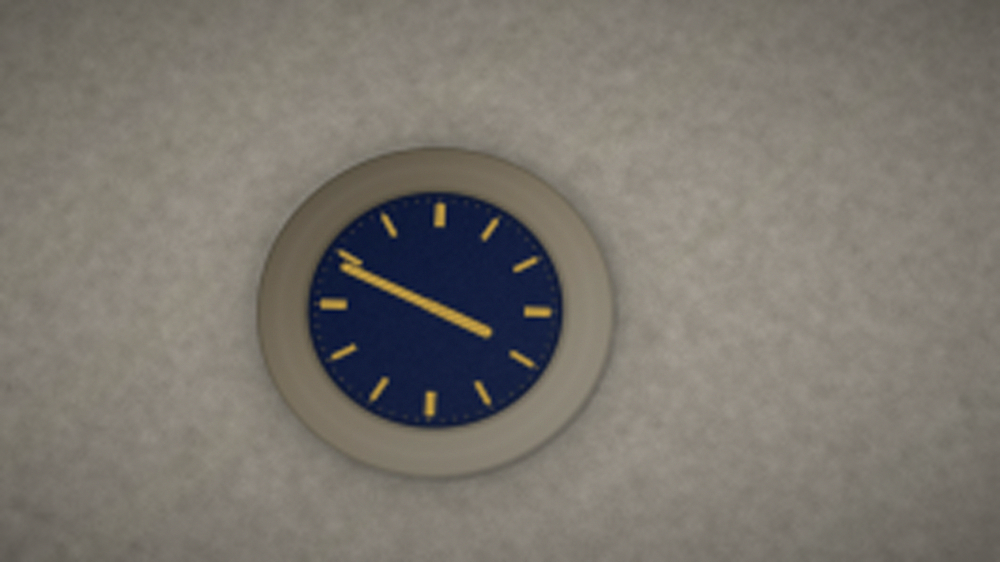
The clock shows **3:49**
